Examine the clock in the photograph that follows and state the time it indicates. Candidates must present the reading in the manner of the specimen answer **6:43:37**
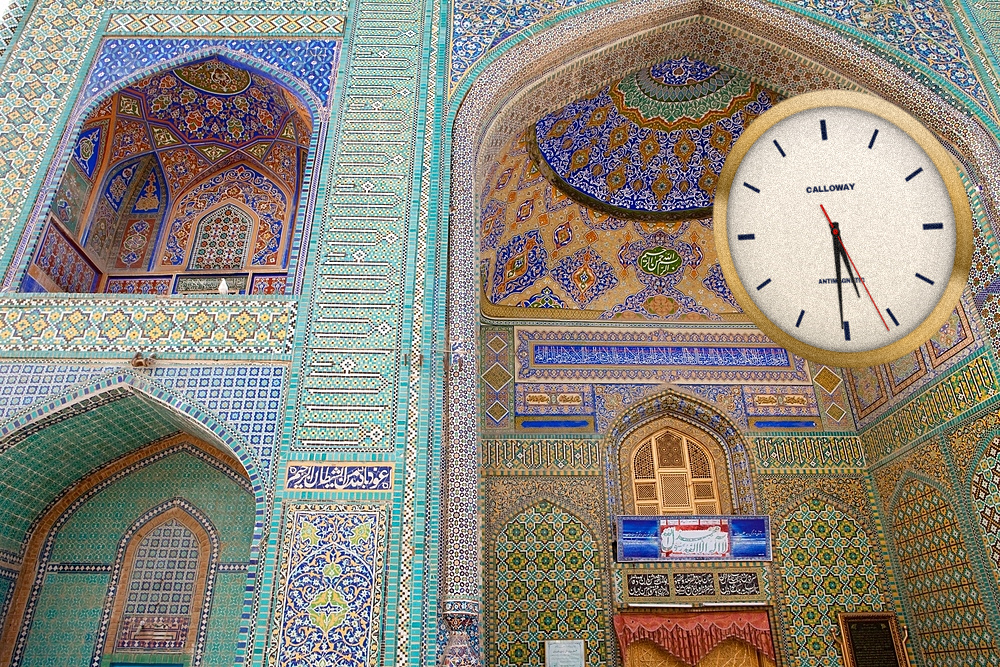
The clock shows **5:30:26**
